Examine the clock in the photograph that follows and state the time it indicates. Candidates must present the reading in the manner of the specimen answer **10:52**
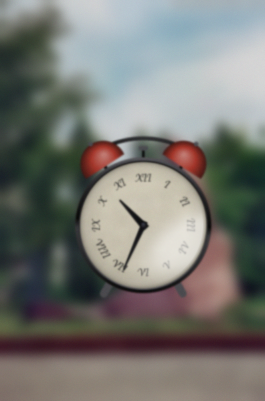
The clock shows **10:34**
